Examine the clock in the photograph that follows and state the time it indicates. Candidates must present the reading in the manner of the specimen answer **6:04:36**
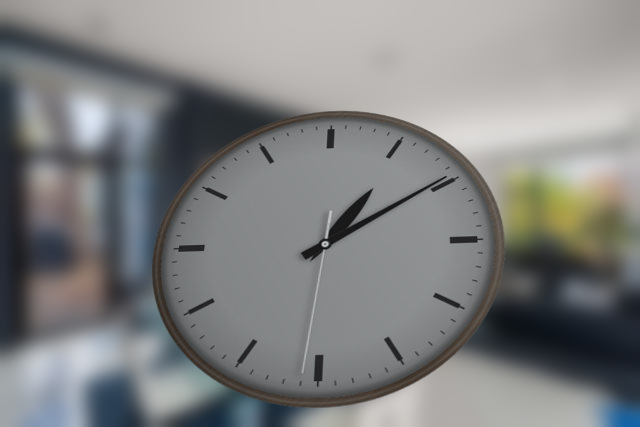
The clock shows **1:09:31**
